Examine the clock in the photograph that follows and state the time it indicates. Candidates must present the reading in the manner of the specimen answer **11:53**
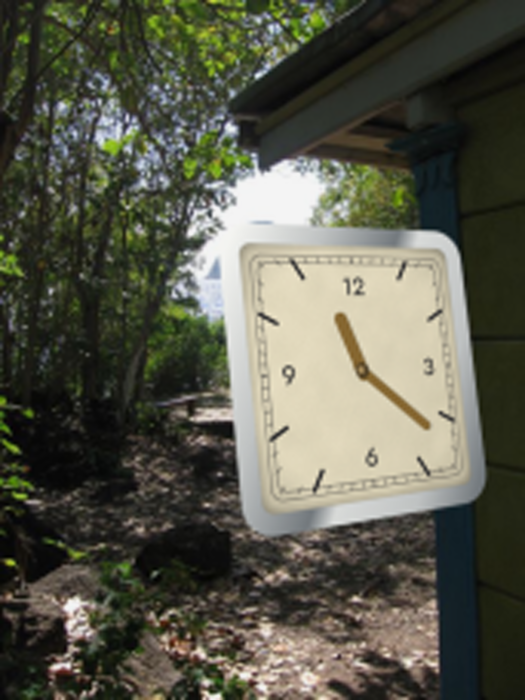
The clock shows **11:22**
